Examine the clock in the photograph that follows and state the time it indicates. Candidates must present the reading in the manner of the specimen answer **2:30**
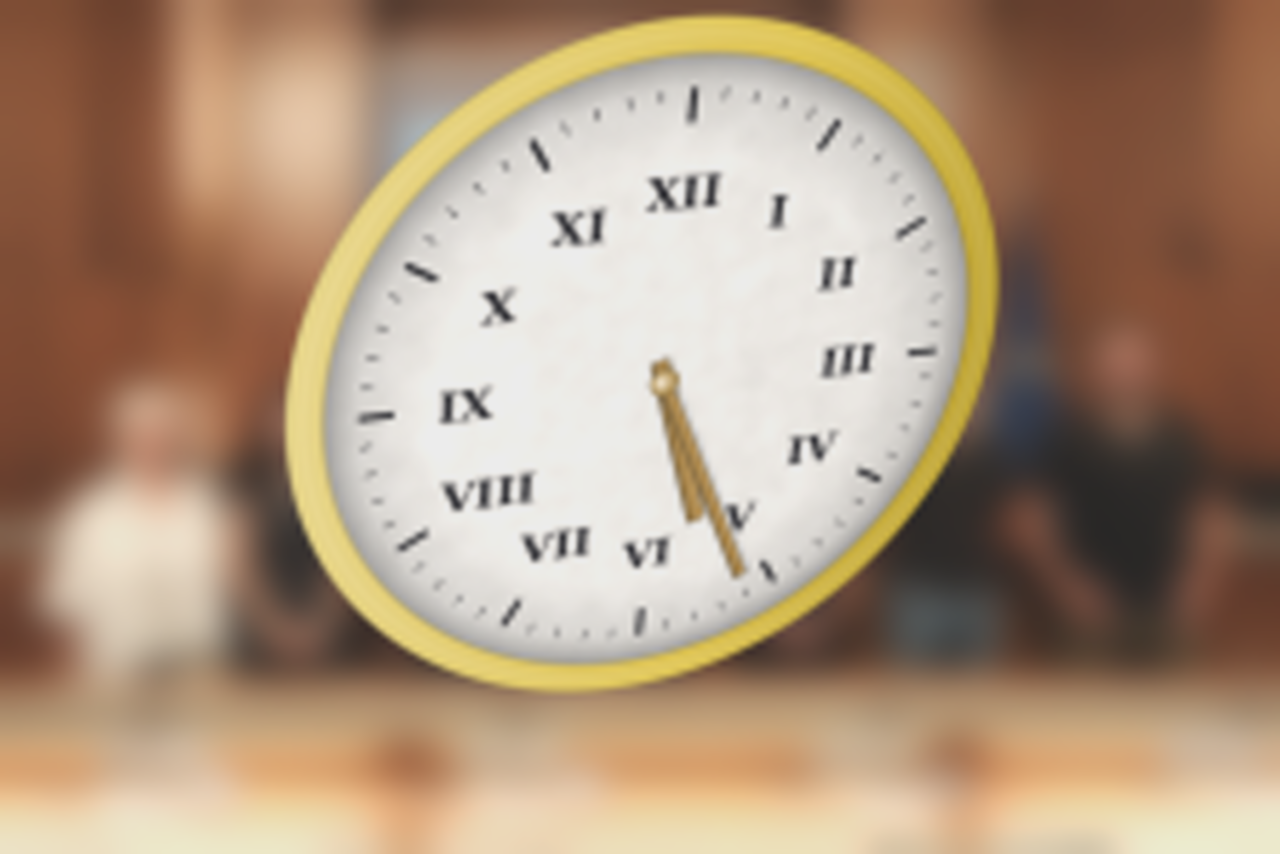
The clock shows **5:26**
